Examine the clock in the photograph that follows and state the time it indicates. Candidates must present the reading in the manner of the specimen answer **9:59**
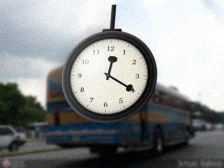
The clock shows **12:20**
